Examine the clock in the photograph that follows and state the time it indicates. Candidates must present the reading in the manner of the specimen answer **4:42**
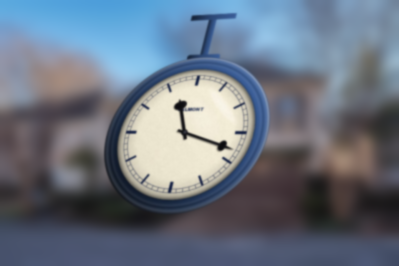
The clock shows **11:18**
